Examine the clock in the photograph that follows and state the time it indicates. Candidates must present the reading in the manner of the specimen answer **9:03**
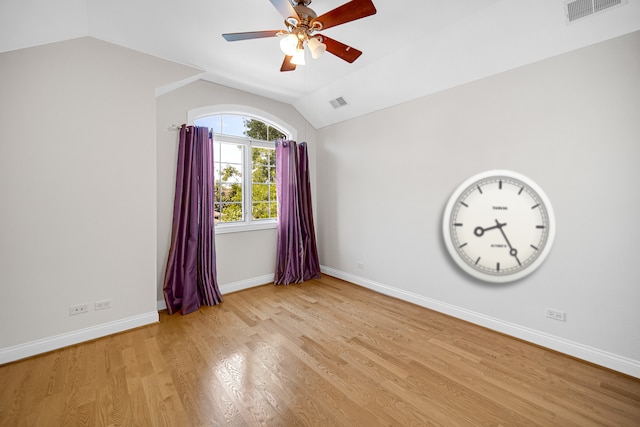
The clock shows **8:25**
